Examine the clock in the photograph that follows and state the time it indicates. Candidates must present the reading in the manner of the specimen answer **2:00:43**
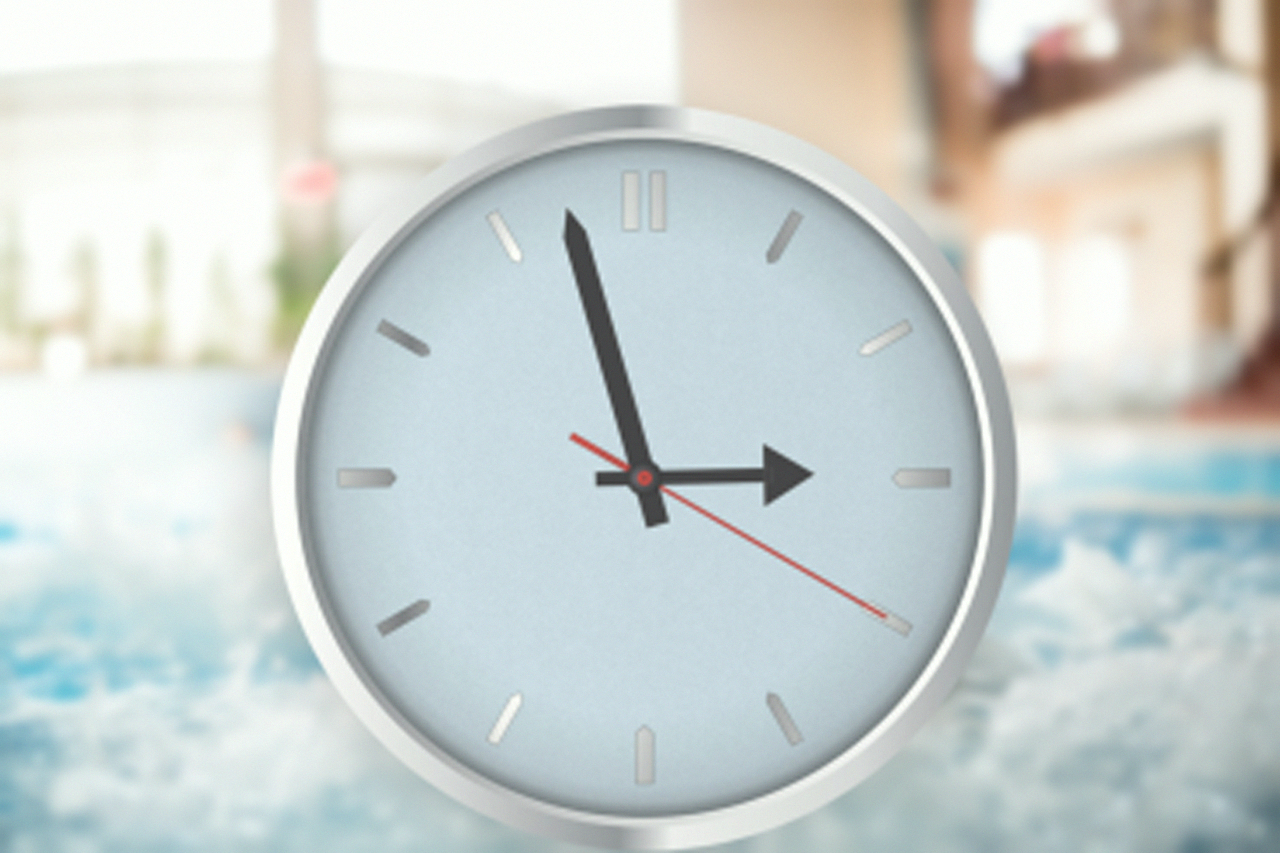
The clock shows **2:57:20**
